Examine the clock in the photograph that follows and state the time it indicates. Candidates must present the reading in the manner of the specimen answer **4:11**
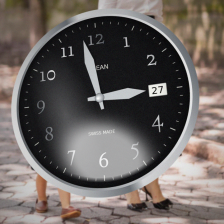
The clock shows **2:58**
